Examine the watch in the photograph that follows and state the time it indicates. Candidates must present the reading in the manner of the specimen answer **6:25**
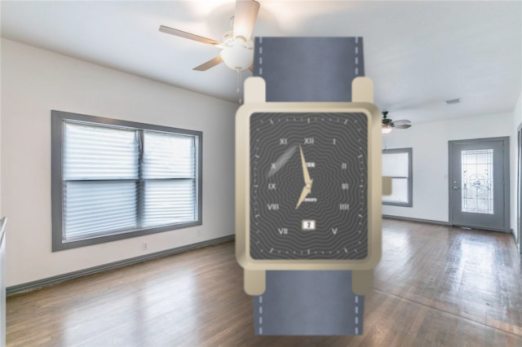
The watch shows **6:58**
